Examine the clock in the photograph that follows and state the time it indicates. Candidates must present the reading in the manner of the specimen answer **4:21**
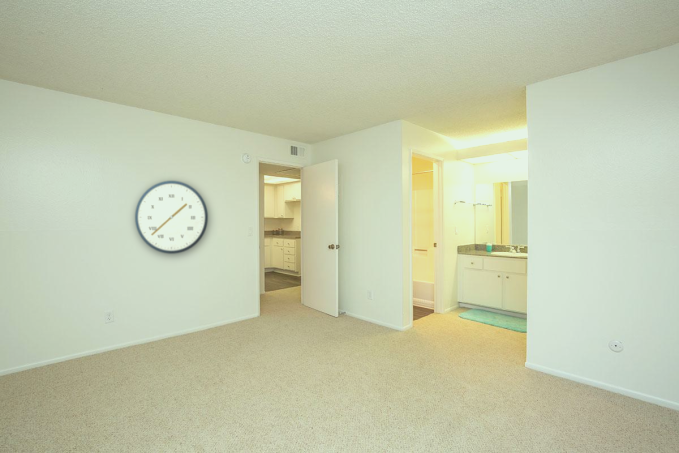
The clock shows **1:38**
